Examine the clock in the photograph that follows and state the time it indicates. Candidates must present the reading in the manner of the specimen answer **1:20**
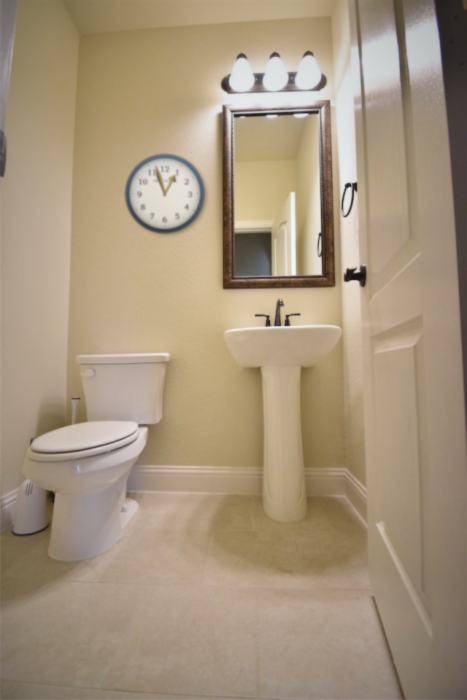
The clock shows **12:57**
